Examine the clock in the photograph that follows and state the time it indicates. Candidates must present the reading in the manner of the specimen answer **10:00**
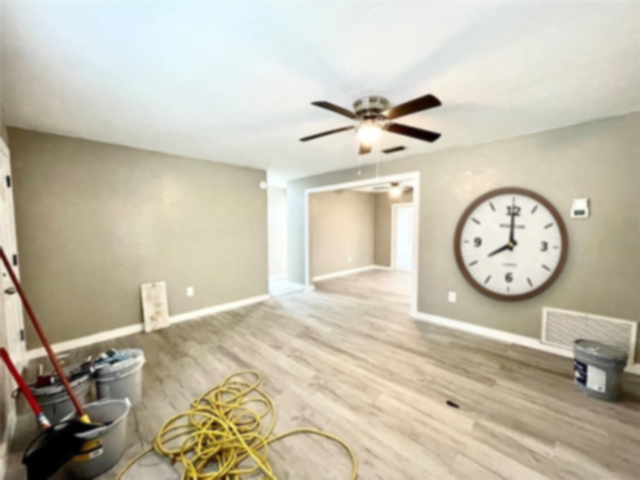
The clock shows **8:00**
